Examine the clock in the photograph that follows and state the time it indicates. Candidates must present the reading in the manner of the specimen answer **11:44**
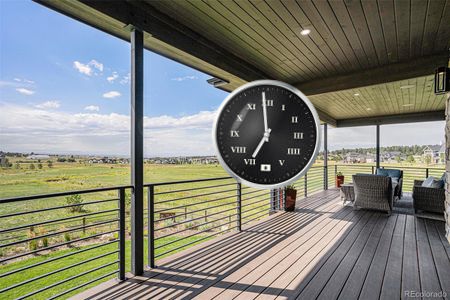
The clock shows **6:59**
